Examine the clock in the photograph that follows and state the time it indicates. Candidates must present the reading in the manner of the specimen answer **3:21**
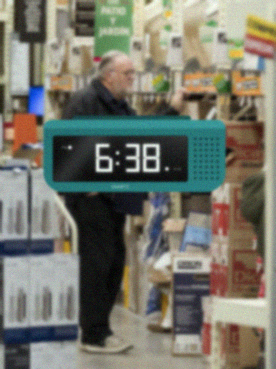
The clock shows **6:38**
